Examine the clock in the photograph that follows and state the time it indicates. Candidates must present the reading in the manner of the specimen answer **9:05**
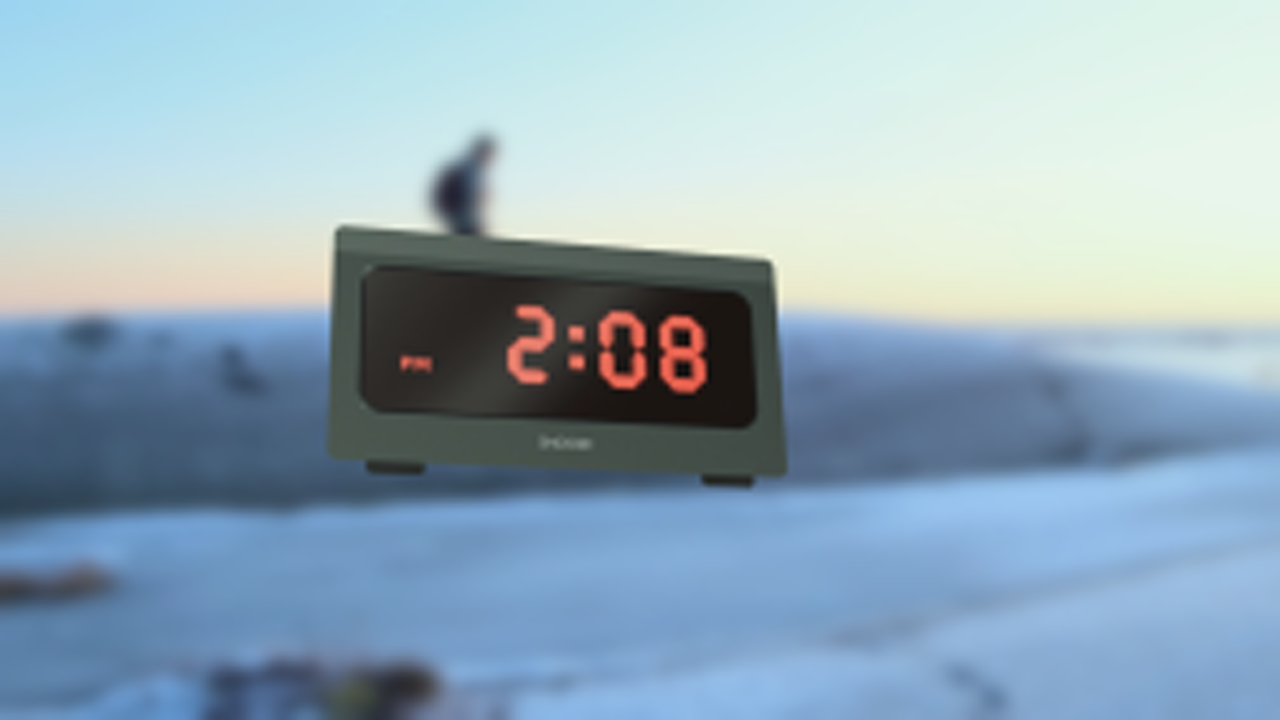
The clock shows **2:08**
